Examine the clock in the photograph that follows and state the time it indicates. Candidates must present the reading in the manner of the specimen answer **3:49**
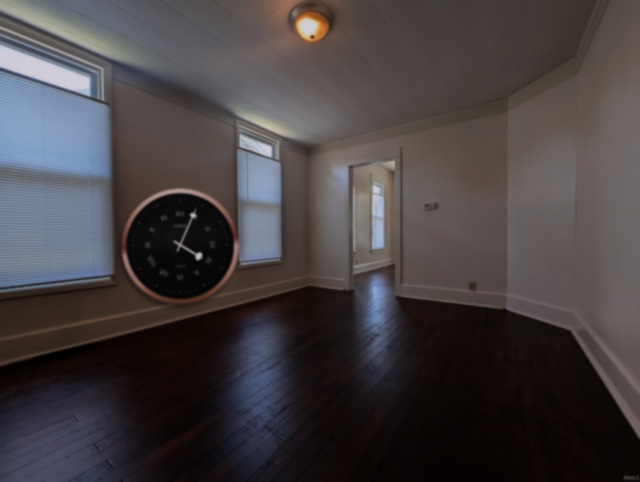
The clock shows **4:04**
